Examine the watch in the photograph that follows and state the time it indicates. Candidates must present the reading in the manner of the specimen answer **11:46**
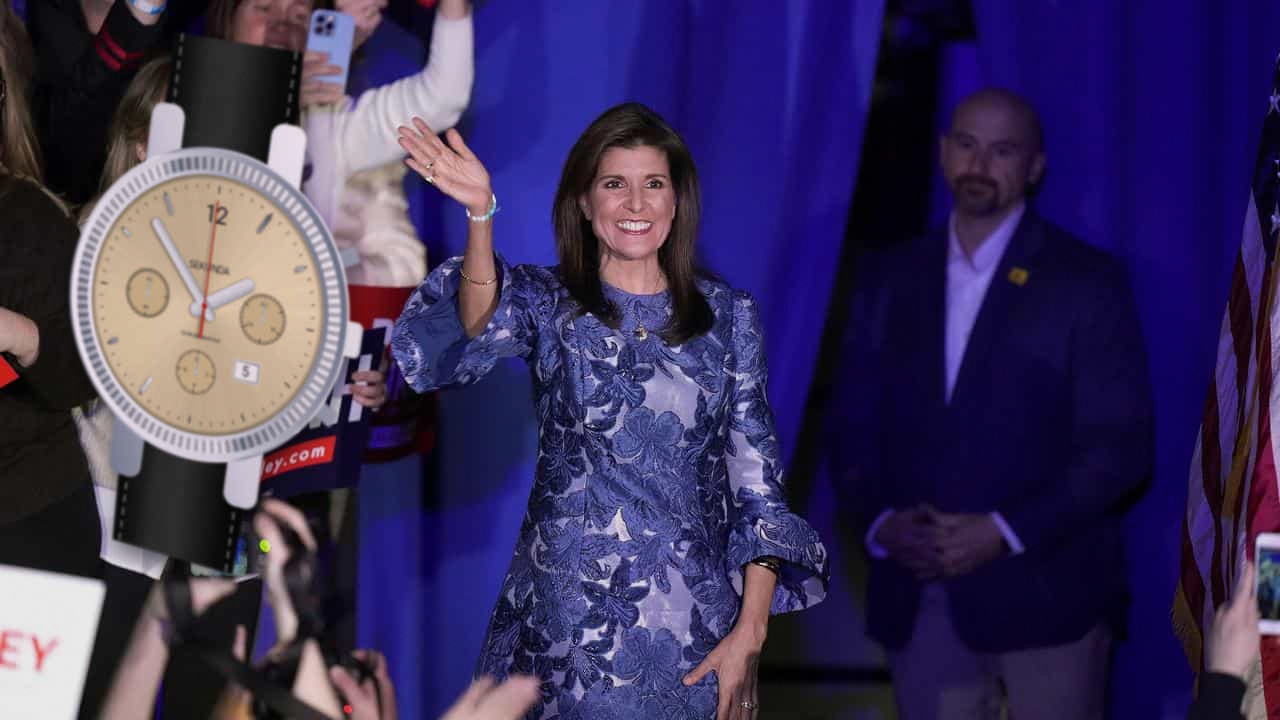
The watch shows **1:53**
